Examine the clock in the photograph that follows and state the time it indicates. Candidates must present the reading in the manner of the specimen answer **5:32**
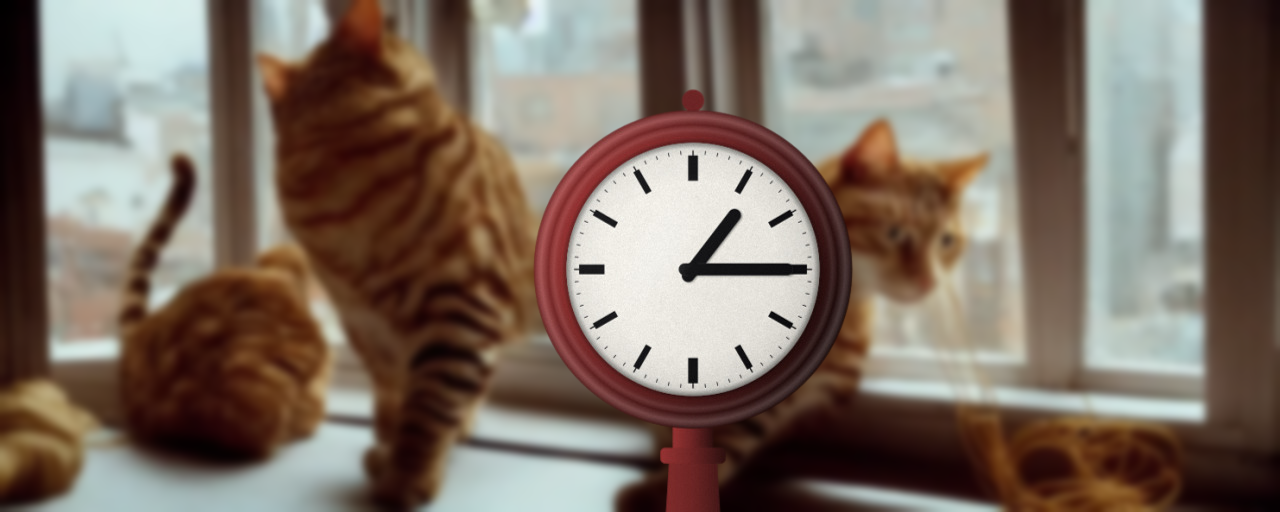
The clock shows **1:15**
